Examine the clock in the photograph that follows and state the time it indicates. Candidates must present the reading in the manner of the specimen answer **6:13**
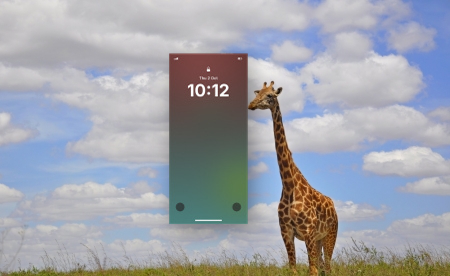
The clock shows **10:12**
